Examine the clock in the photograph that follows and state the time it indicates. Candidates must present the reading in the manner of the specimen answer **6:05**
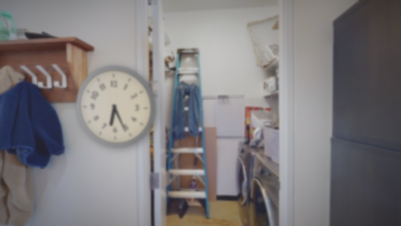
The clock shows **6:26**
